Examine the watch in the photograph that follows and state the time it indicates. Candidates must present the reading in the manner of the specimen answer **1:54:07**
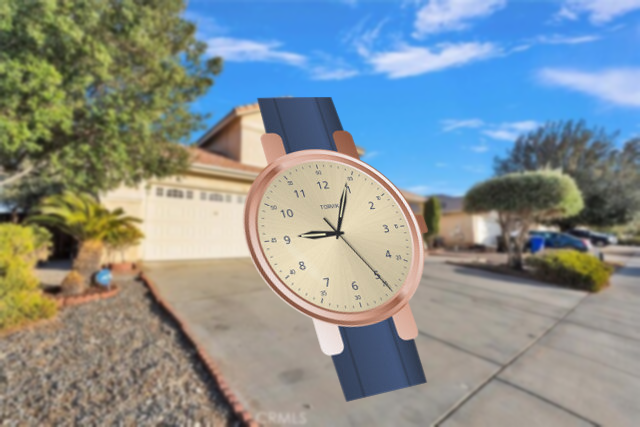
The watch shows **9:04:25**
